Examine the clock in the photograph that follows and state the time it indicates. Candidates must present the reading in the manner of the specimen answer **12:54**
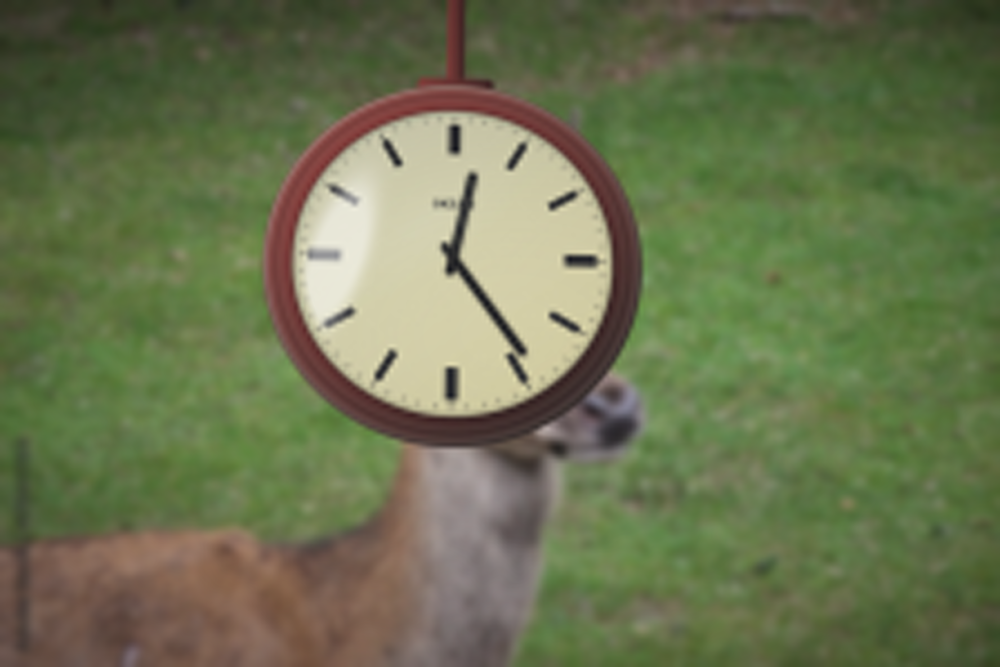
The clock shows **12:24**
